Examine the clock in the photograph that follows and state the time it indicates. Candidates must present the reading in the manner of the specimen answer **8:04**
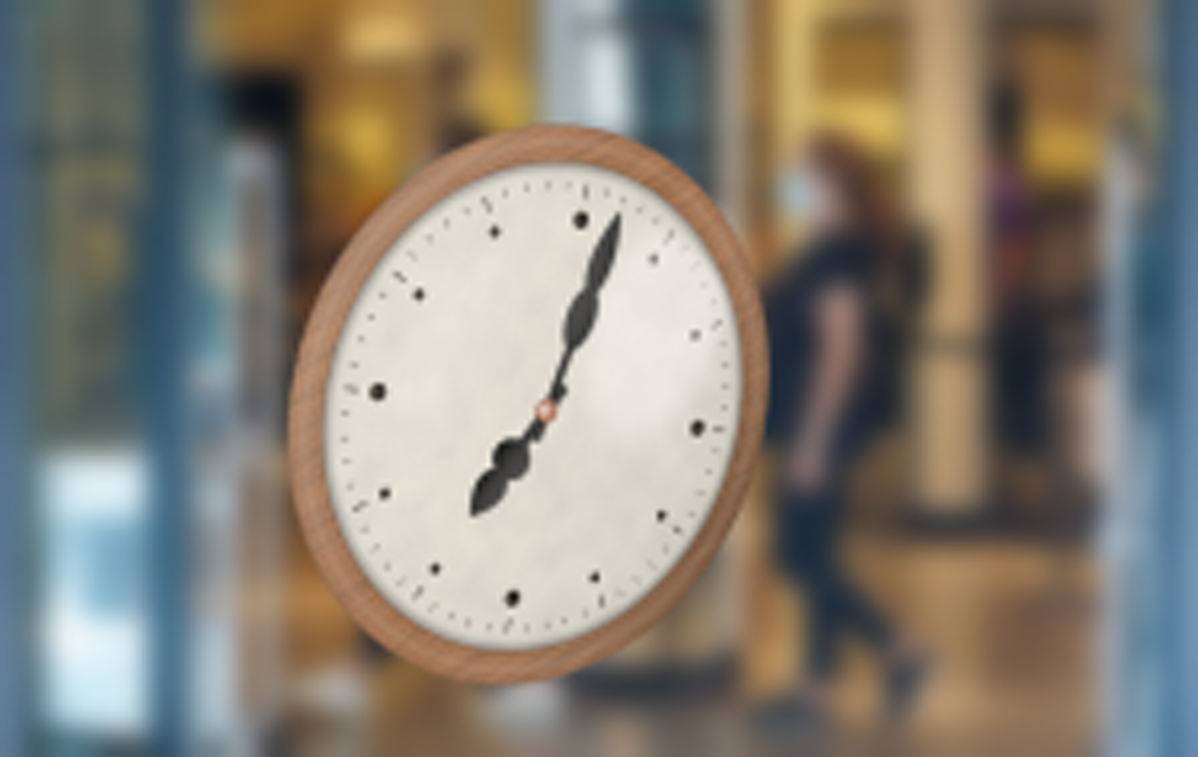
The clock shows **7:02**
